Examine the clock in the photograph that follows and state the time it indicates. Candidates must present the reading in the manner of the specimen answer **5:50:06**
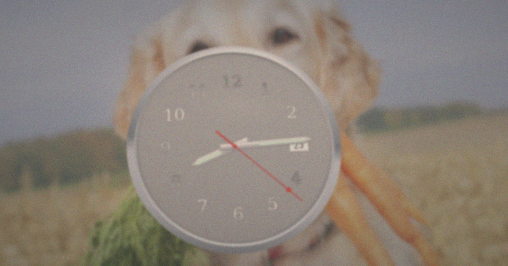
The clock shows **8:14:22**
